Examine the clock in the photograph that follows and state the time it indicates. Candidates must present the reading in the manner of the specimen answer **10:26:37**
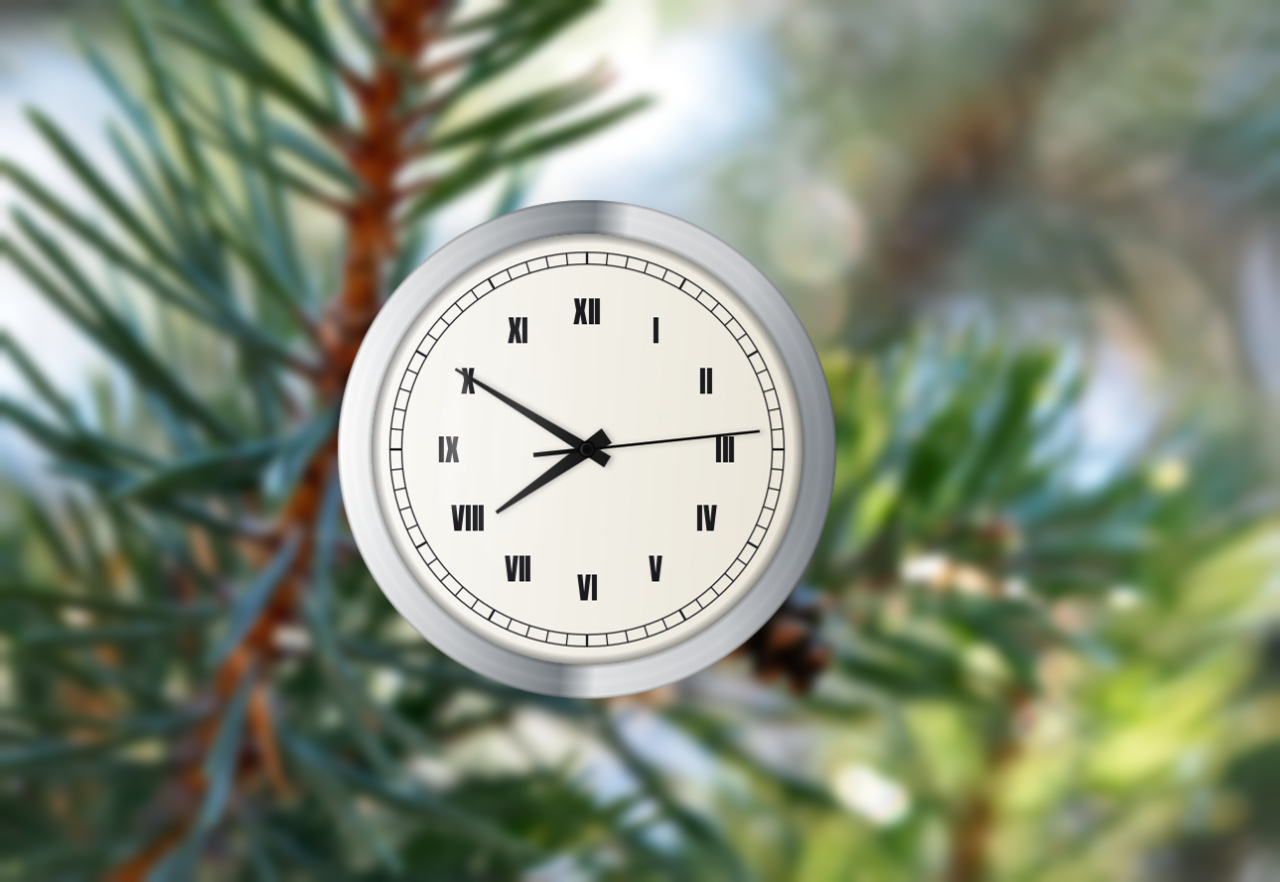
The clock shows **7:50:14**
